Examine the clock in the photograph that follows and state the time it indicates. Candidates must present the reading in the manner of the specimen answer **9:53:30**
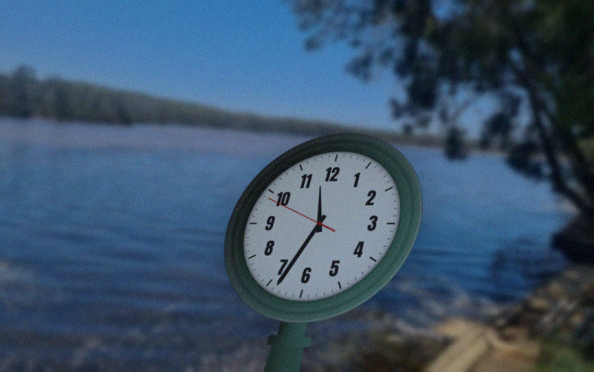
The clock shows **11:33:49**
